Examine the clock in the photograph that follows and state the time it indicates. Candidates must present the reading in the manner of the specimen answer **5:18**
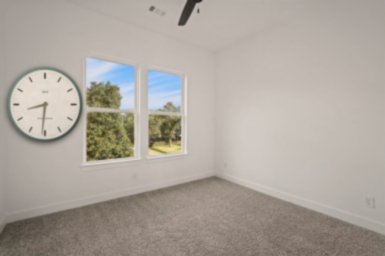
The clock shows **8:31**
